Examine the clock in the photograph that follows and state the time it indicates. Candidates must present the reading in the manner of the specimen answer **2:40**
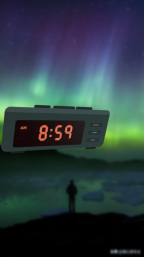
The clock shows **8:59**
